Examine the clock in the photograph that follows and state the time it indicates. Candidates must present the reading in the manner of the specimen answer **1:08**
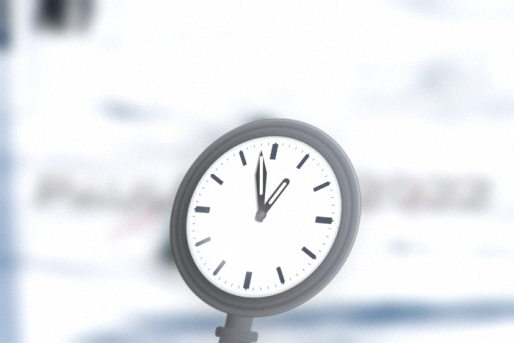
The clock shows **12:58**
